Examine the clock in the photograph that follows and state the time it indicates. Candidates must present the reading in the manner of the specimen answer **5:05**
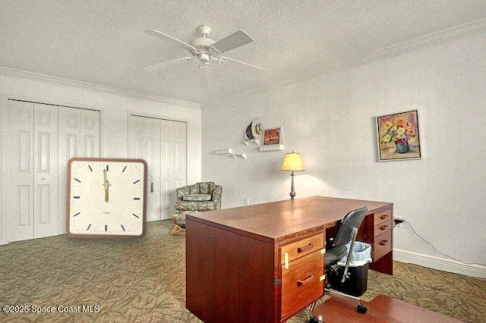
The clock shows **11:59**
